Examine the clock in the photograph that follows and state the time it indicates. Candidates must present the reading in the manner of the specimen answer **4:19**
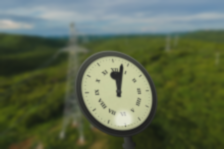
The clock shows **12:03**
